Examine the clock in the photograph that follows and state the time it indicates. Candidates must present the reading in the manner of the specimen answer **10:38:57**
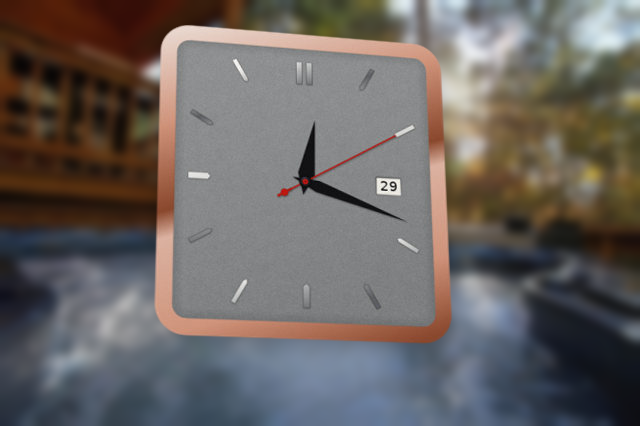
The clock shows **12:18:10**
